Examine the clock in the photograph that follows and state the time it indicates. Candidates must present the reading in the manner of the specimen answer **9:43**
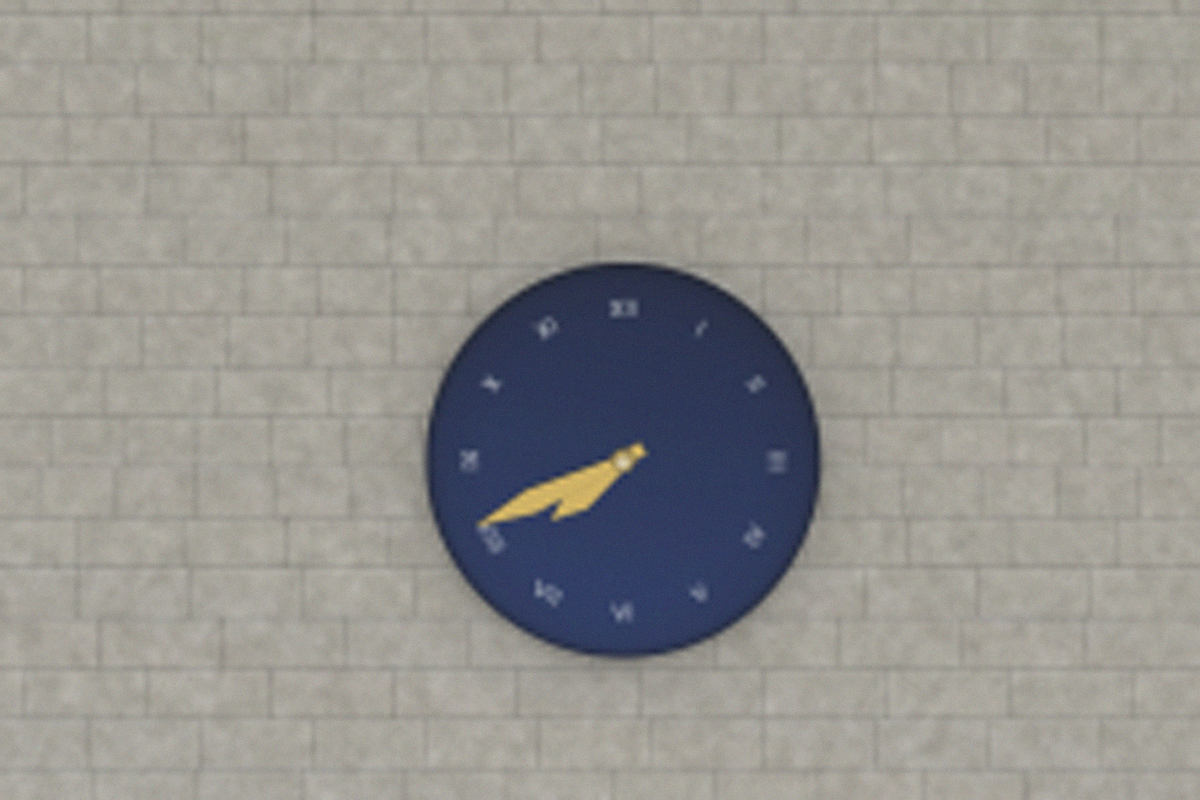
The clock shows **7:41**
